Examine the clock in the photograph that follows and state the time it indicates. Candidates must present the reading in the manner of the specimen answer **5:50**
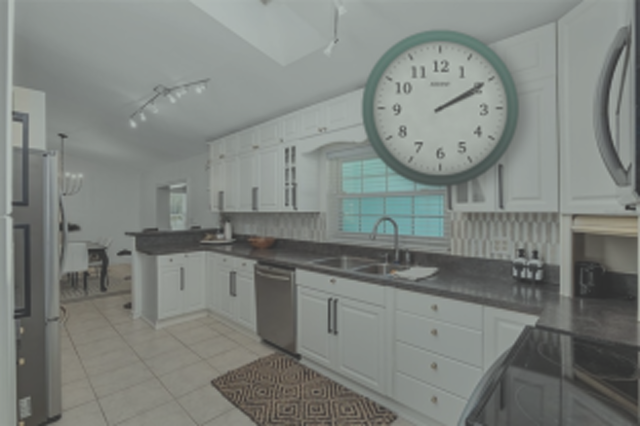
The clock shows **2:10**
